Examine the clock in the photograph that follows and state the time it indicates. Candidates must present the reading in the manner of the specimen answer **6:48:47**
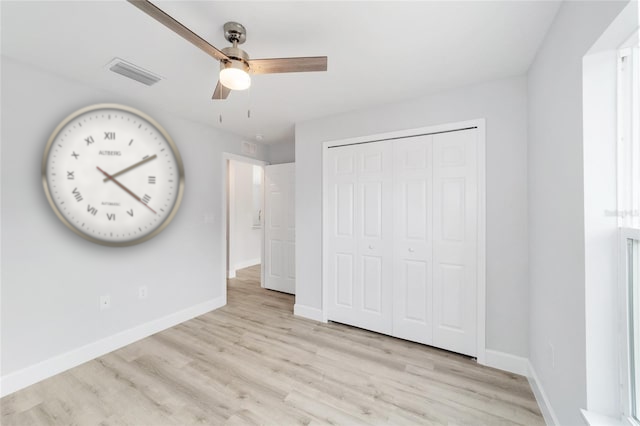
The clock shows **4:10:21**
